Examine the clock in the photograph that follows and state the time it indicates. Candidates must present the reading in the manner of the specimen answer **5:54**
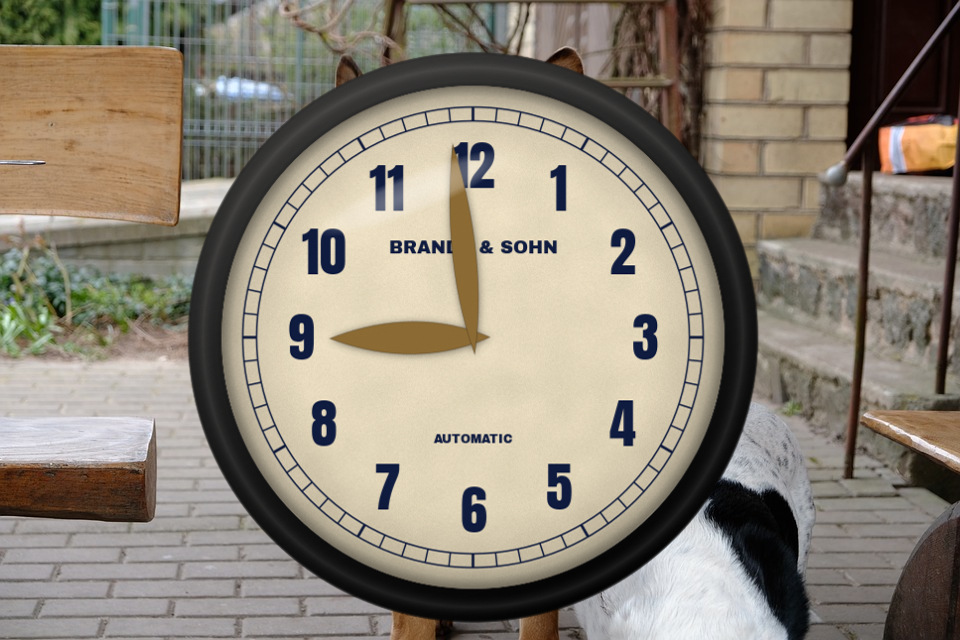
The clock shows **8:59**
